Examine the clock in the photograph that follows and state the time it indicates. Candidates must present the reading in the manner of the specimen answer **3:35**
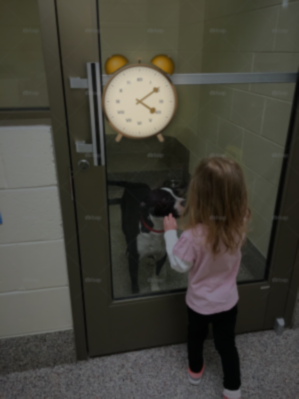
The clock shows **4:09**
